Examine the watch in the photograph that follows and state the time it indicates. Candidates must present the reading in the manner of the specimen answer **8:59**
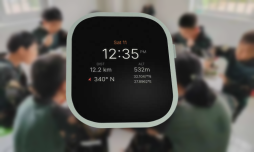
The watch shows **12:35**
